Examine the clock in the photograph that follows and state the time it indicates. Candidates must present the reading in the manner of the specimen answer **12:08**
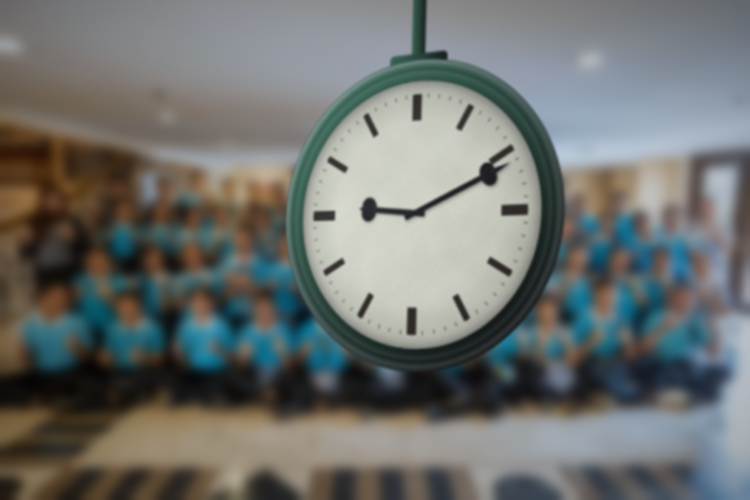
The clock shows **9:11**
